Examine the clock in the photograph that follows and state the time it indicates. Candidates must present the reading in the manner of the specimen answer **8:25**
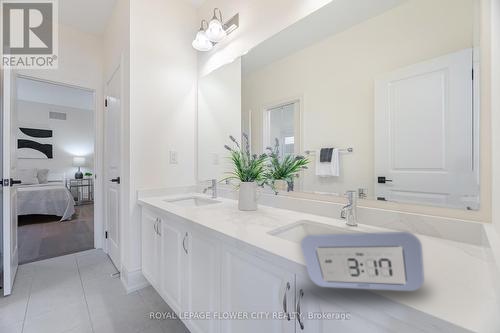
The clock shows **3:17**
